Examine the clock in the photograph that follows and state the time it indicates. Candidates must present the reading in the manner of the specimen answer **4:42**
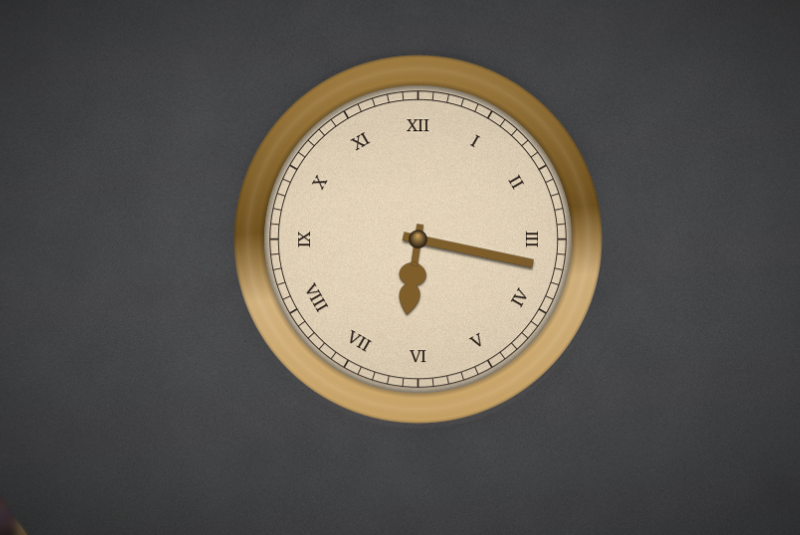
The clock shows **6:17**
